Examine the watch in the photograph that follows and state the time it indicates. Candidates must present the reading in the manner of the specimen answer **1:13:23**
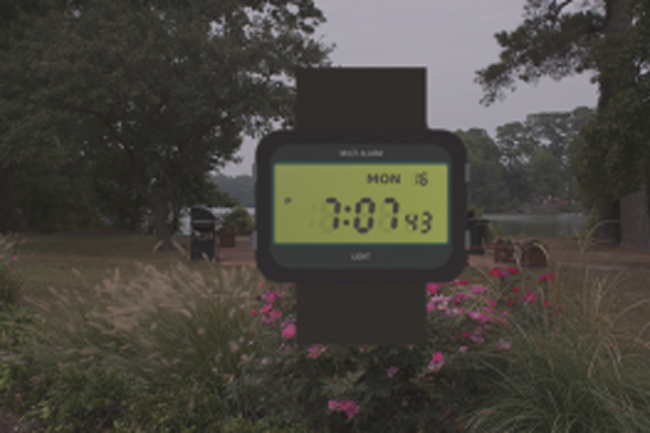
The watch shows **7:07:43**
